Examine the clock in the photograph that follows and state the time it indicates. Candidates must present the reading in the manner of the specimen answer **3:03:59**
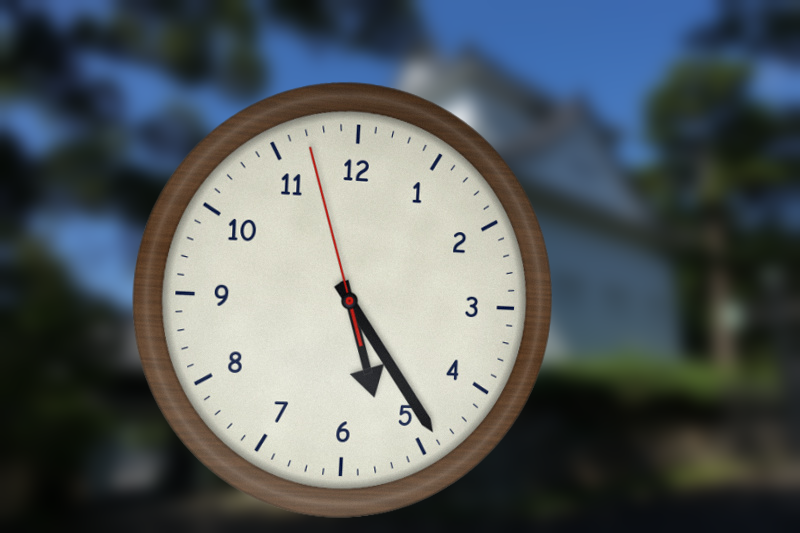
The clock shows **5:23:57**
